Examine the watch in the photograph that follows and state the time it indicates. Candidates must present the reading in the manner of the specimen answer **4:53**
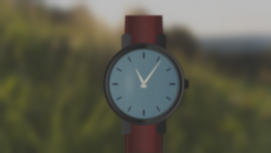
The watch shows **11:06**
